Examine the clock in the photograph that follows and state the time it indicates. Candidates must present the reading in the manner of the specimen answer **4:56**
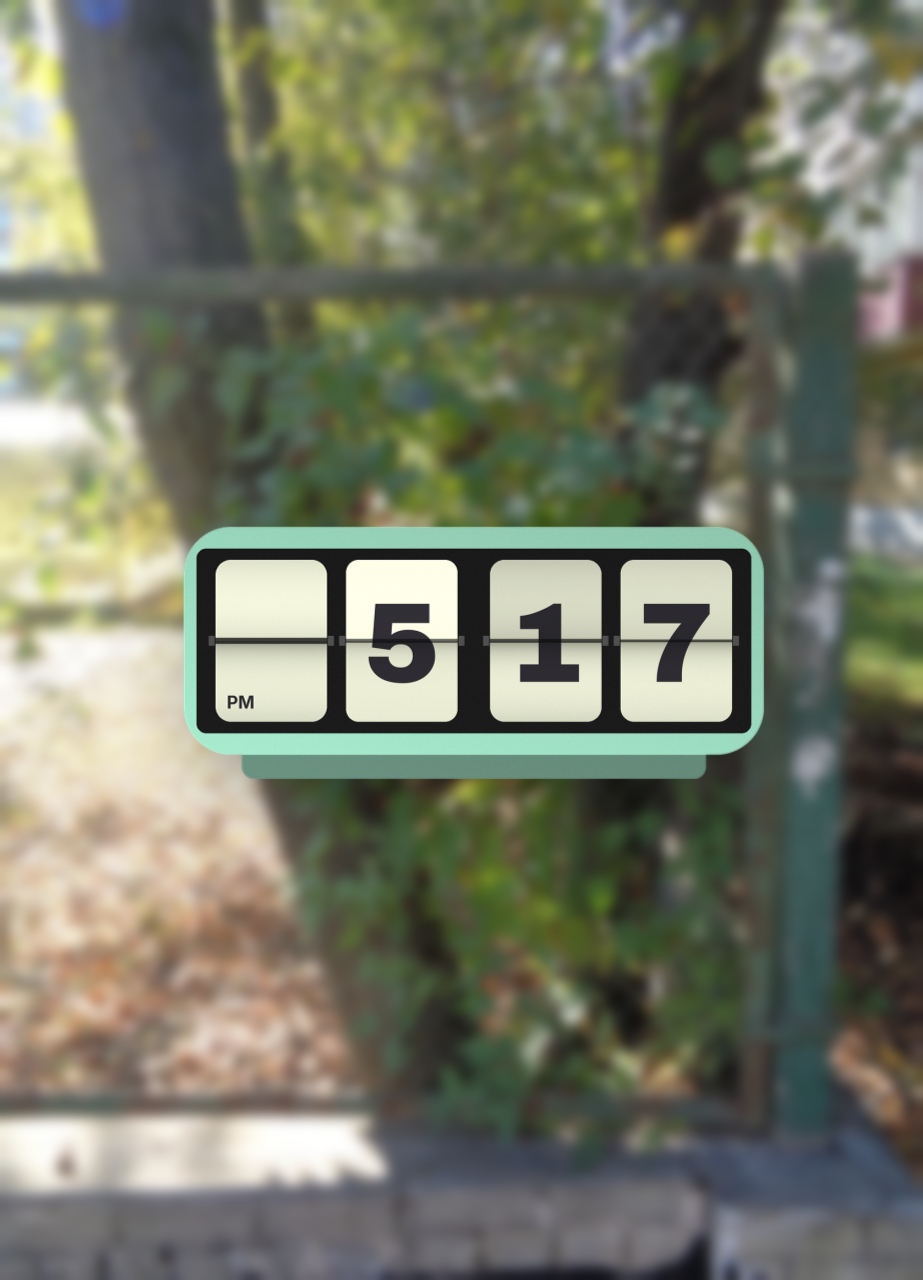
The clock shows **5:17**
